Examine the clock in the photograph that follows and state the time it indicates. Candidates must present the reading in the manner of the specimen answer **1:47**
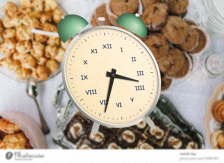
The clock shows **3:34**
